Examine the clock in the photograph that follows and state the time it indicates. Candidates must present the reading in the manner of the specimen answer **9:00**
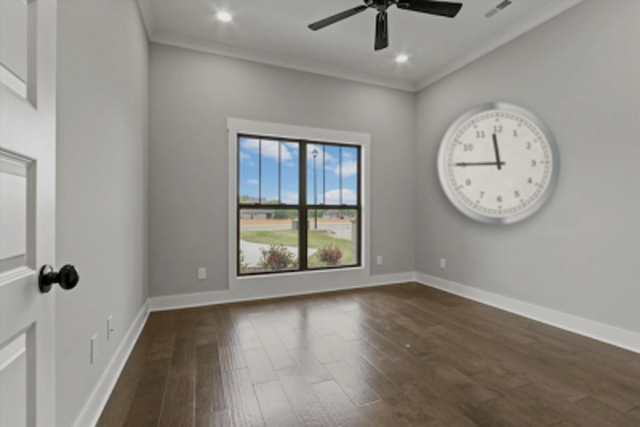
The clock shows **11:45**
